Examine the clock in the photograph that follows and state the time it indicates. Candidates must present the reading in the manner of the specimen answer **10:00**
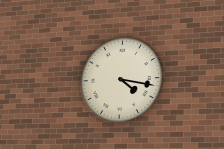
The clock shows **4:17**
